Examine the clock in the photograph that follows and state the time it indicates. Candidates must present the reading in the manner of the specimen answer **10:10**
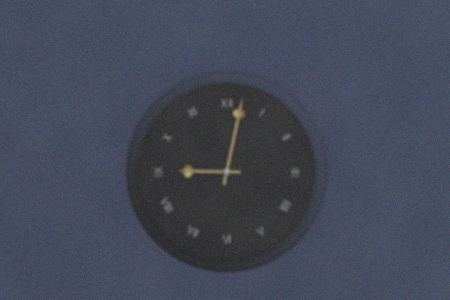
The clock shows **9:02**
